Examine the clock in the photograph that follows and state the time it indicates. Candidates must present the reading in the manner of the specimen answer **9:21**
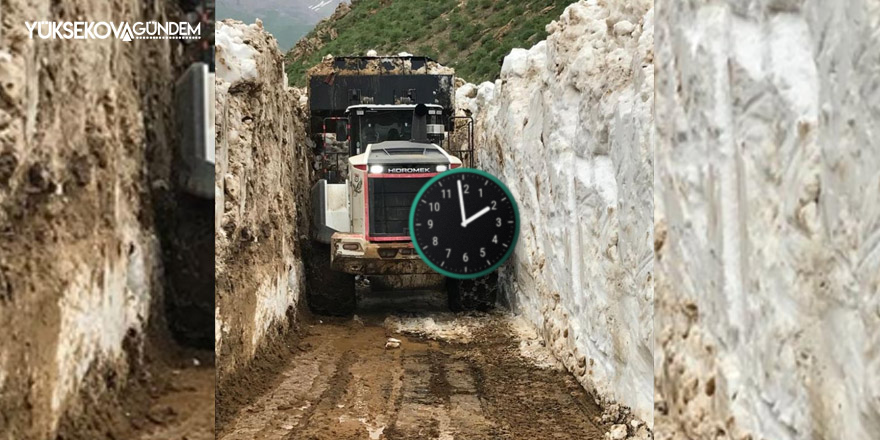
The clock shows **1:59**
